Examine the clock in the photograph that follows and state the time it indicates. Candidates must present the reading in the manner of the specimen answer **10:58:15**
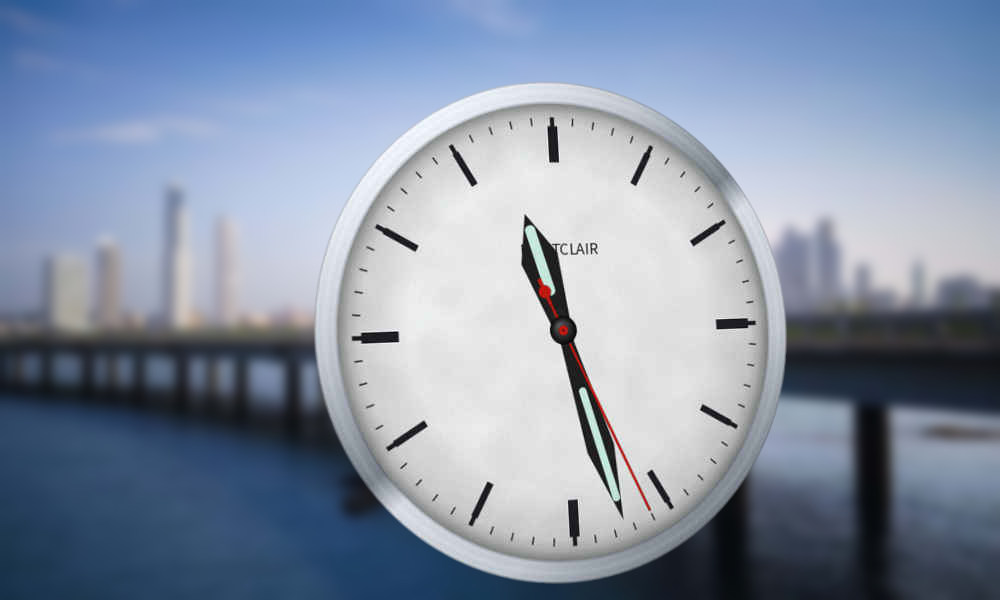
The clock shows **11:27:26**
